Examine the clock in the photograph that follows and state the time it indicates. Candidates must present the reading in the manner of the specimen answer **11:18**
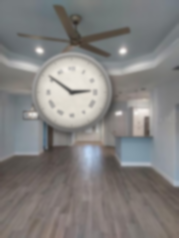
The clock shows **2:51**
